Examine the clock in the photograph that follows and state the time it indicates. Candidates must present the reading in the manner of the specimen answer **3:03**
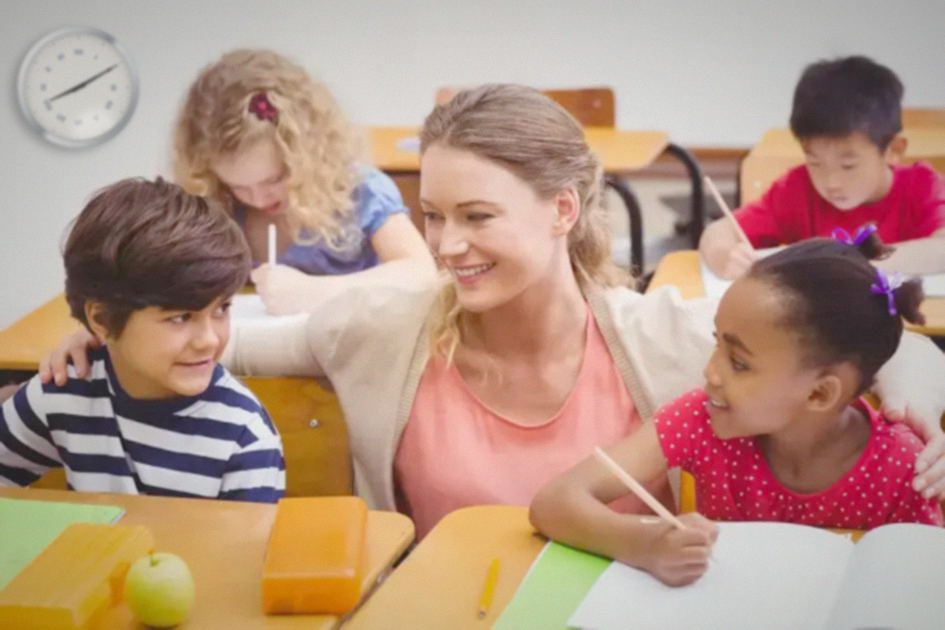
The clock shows **8:10**
